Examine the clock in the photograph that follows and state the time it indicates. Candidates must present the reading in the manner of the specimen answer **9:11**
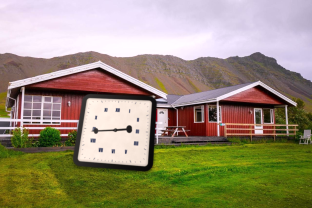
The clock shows **2:44**
